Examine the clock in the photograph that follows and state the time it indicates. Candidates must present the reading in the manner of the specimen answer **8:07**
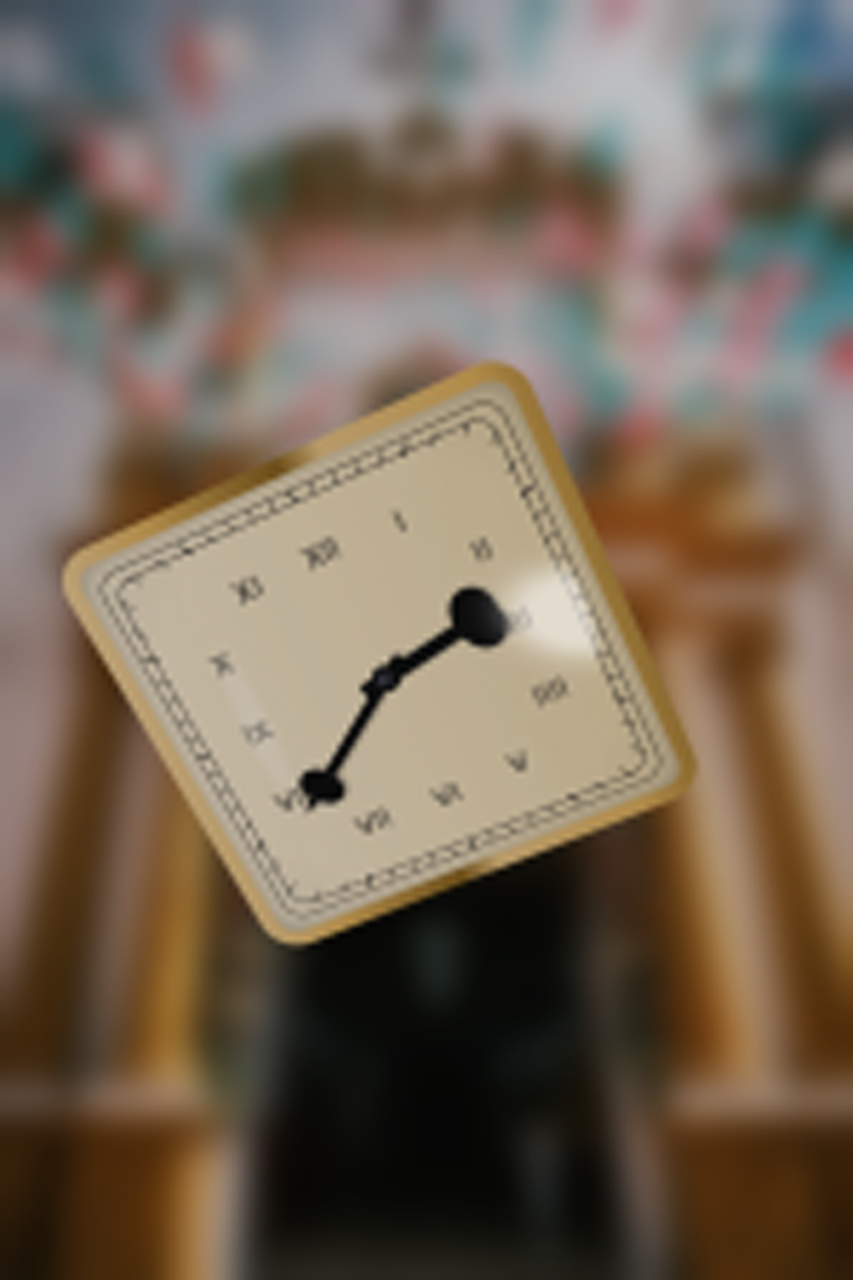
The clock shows **2:39**
